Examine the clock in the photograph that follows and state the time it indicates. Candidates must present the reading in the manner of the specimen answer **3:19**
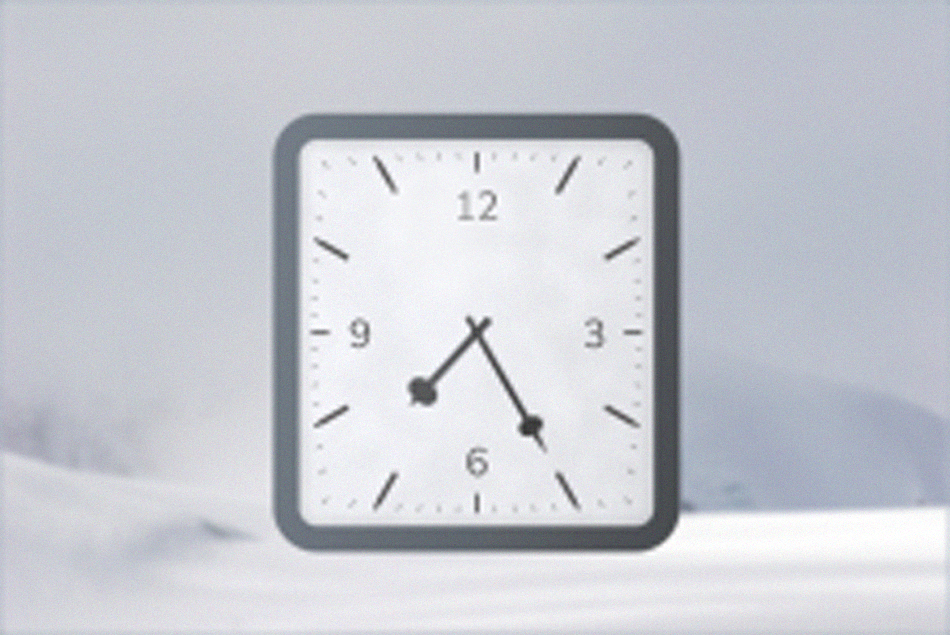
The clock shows **7:25**
